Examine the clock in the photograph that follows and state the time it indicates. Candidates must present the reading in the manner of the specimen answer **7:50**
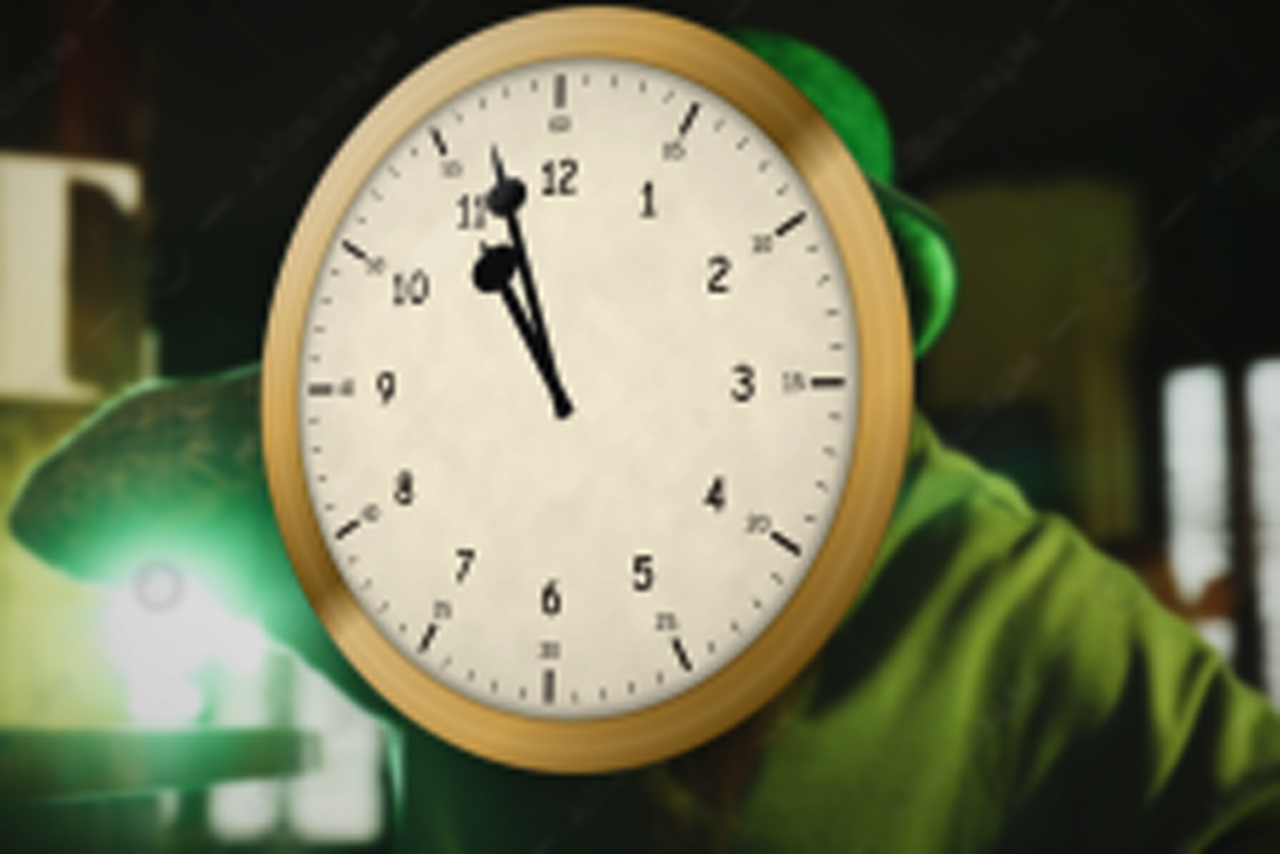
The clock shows **10:57**
